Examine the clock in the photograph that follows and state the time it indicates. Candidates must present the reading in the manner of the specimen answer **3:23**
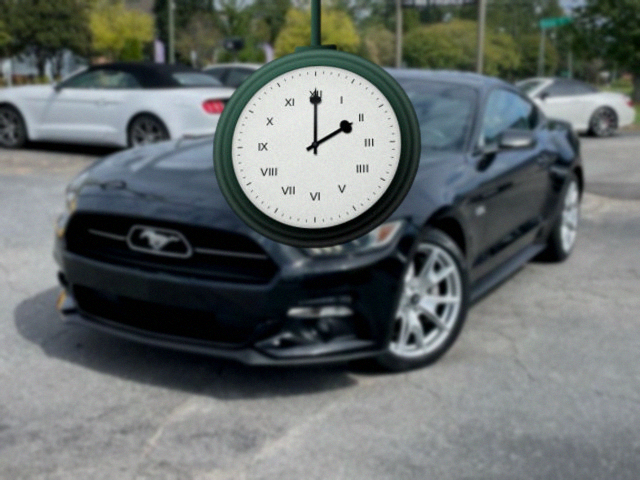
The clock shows **2:00**
